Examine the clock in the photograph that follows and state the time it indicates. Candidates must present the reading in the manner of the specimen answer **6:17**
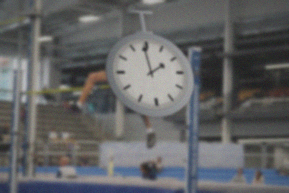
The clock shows **1:59**
